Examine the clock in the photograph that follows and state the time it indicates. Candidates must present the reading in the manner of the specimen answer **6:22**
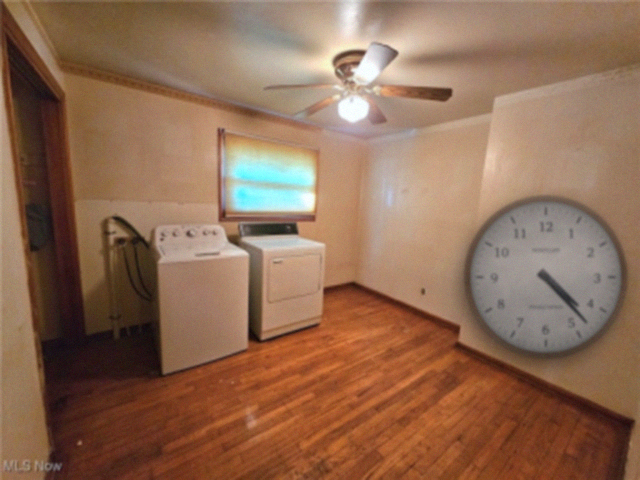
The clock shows **4:23**
